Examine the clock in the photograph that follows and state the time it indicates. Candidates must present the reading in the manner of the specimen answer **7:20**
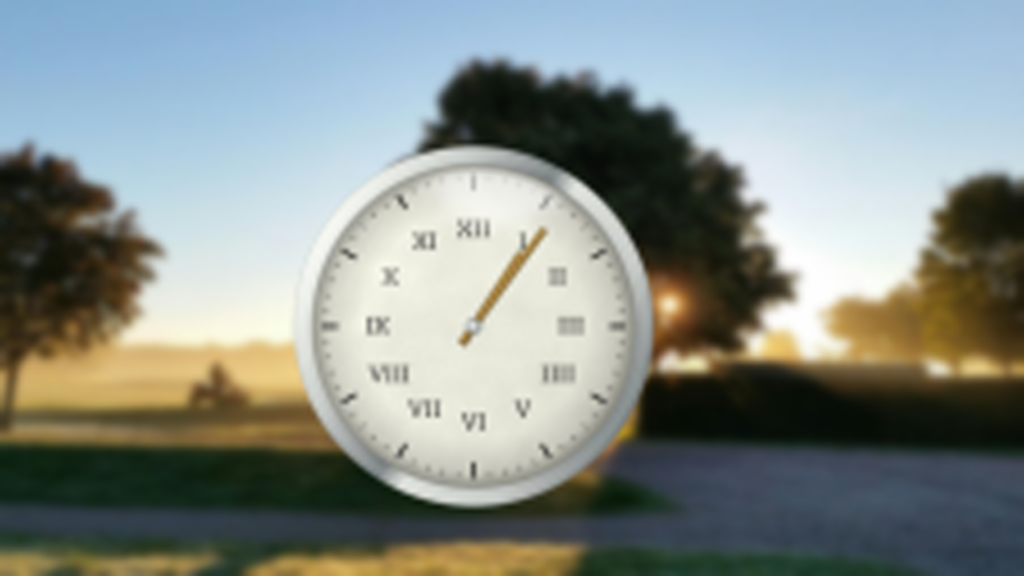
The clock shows **1:06**
